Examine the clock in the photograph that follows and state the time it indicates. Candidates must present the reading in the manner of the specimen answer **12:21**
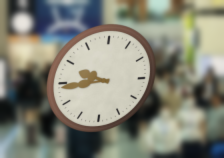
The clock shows **9:44**
